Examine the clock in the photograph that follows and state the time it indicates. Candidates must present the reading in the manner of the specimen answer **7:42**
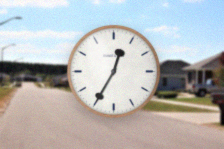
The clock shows **12:35**
